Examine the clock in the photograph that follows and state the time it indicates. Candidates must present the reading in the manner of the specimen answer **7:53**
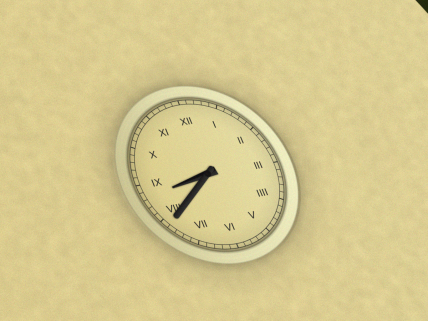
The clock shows **8:39**
